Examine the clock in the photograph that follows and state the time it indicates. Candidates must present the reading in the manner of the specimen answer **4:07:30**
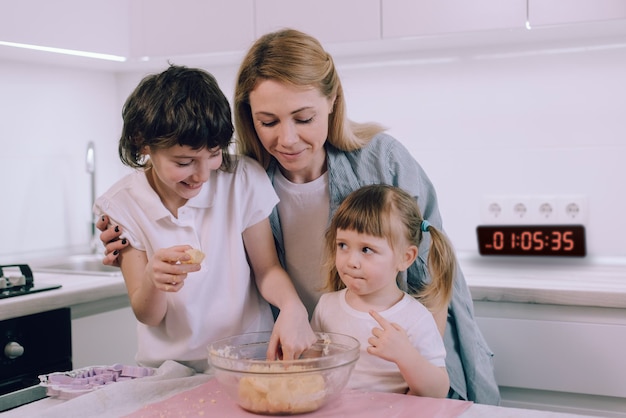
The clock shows **1:05:35**
